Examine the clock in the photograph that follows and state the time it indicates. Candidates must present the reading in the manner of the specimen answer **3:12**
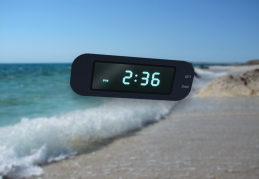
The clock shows **2:36**
